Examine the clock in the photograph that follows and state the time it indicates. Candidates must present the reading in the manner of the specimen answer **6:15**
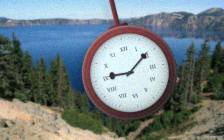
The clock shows **9:09**
